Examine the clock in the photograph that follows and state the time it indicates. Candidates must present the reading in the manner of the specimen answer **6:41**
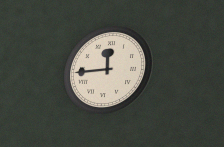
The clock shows **11:44**
